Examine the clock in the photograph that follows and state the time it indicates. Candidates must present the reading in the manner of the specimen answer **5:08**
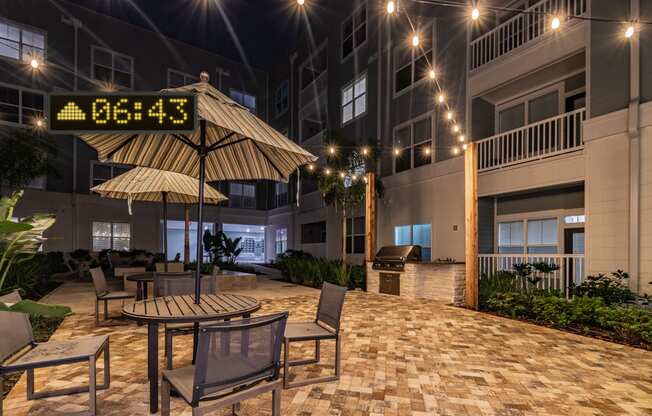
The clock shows **6:43**
